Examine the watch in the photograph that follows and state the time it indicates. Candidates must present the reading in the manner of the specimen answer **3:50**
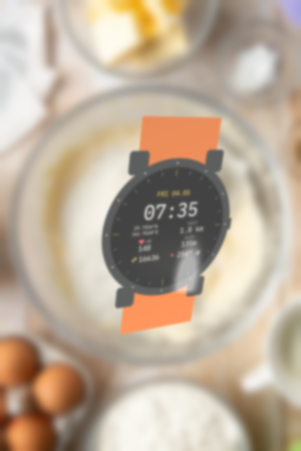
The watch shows **7:35**
